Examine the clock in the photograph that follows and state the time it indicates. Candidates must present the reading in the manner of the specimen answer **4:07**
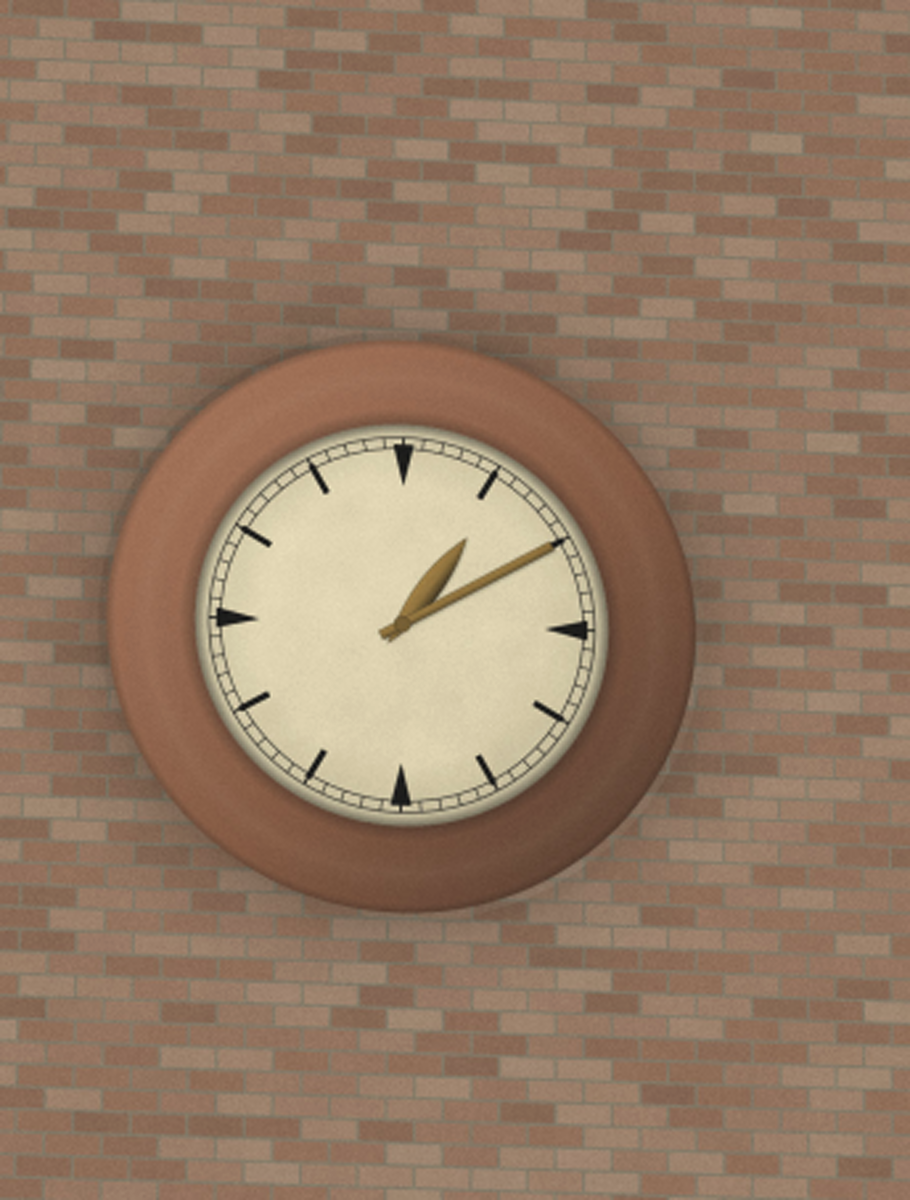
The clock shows **1:10**
